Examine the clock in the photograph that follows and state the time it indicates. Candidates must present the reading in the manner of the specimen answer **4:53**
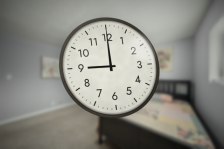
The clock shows **9:00**
